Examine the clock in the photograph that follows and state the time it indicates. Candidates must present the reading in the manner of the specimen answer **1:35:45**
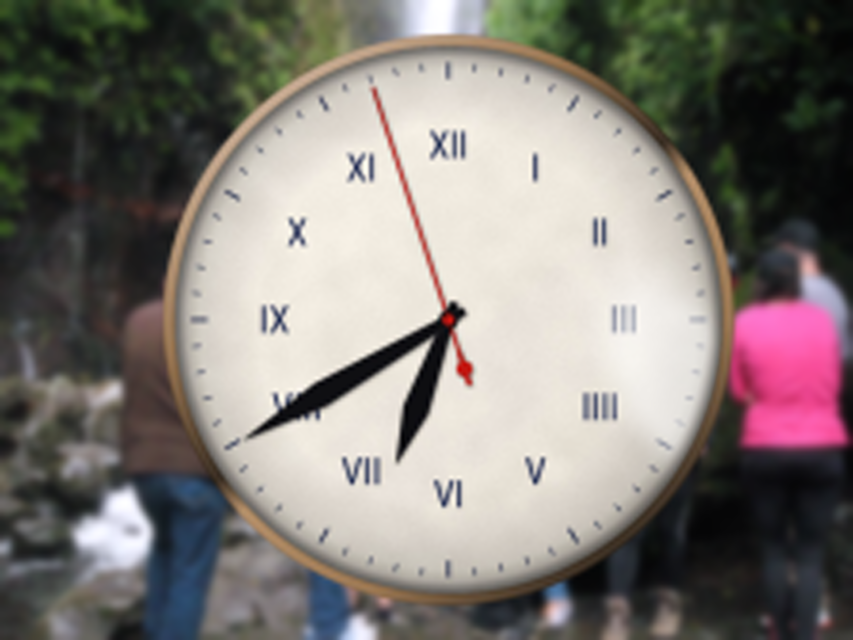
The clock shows **6:39:57**
